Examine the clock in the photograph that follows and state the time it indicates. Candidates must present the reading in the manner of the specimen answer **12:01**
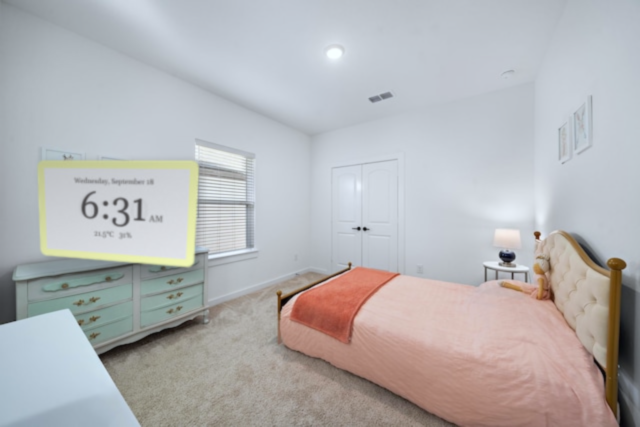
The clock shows **6:31**
